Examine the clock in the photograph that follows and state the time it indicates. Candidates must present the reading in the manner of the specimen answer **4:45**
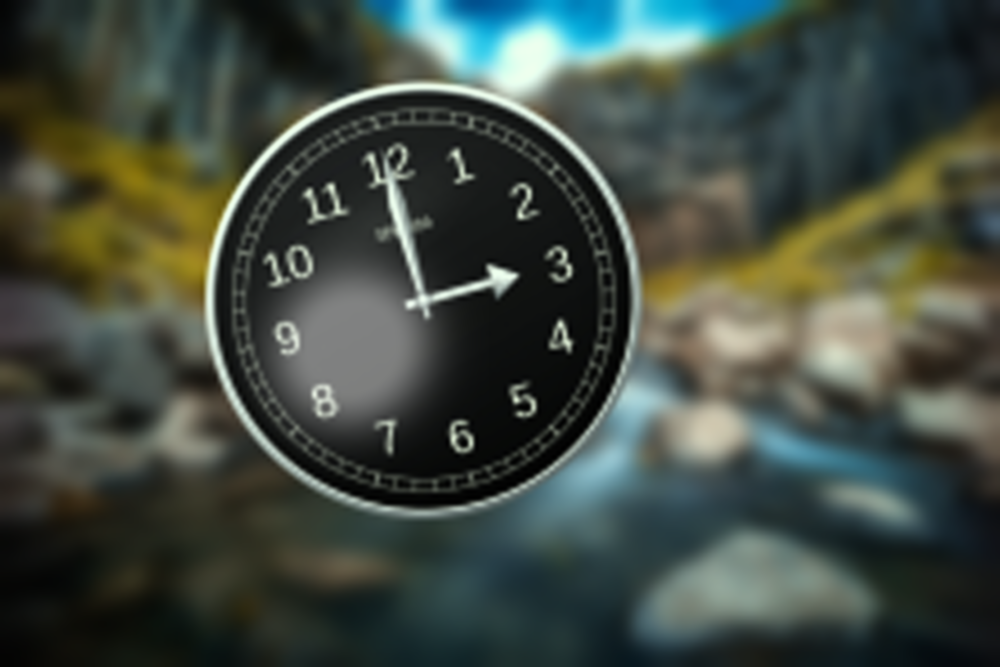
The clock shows **3:00**
